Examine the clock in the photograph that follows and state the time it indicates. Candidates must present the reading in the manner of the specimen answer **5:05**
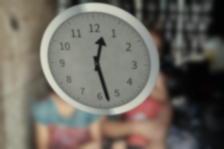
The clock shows **12:28**
